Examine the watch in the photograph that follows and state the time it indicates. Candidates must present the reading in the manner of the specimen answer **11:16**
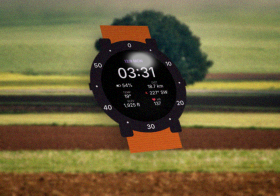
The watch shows **3:31**
